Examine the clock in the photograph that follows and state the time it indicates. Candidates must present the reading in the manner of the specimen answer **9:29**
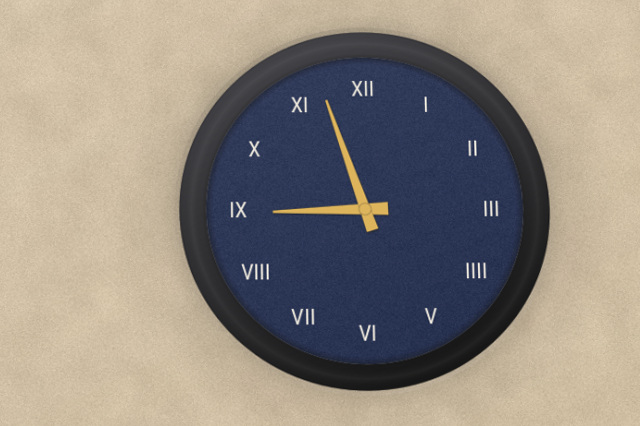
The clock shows **8:57**
